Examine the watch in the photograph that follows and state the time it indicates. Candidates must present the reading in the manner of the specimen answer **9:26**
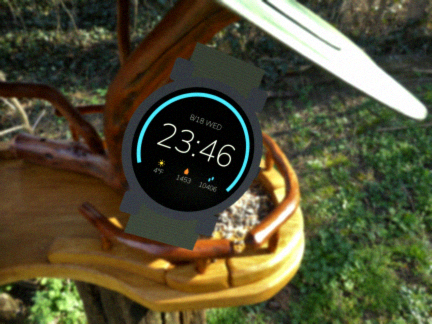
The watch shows **23:46**
